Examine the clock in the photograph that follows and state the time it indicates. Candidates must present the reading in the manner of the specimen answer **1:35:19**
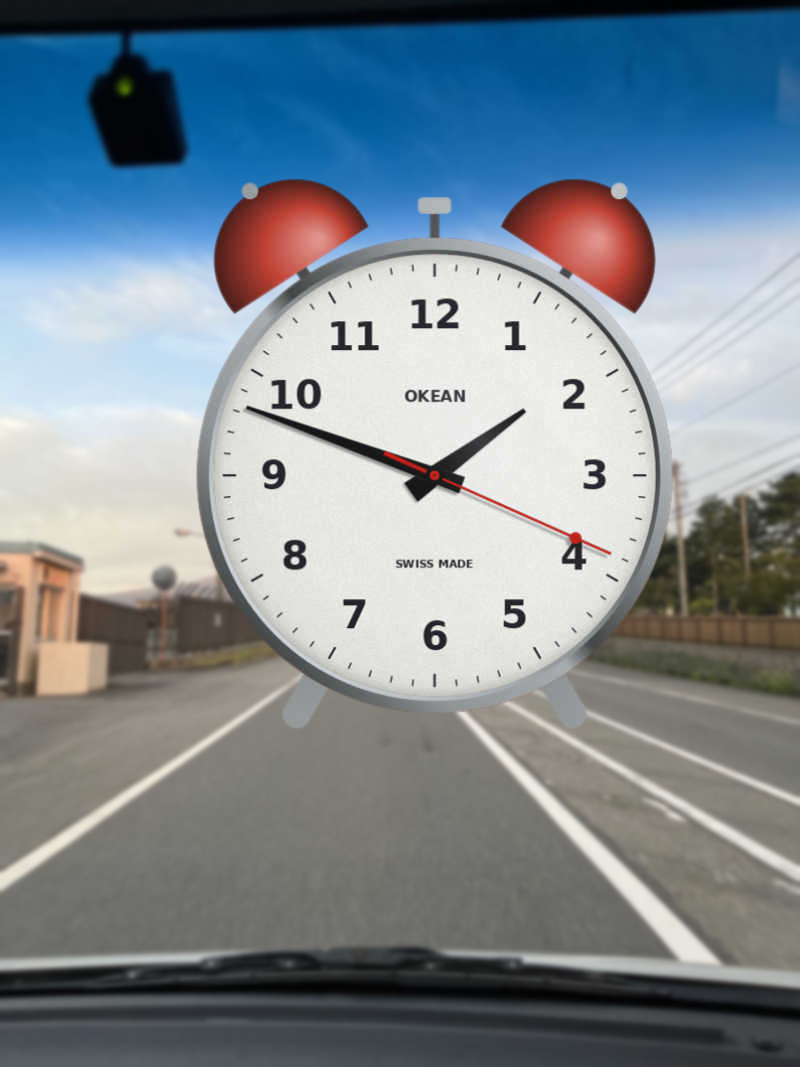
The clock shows **1:48:19**
